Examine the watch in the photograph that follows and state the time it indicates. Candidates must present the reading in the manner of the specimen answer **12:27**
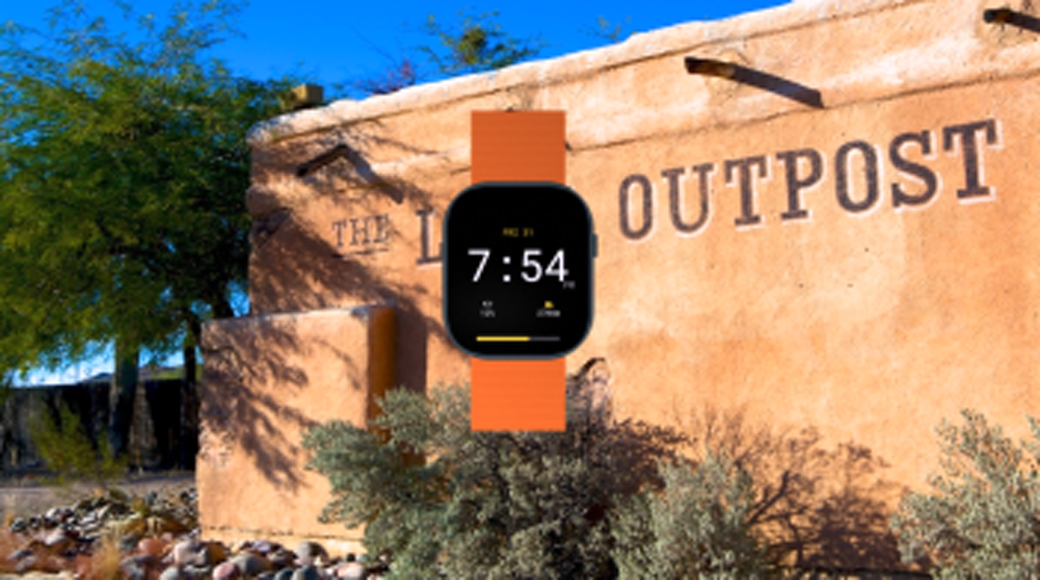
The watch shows **7:54**
